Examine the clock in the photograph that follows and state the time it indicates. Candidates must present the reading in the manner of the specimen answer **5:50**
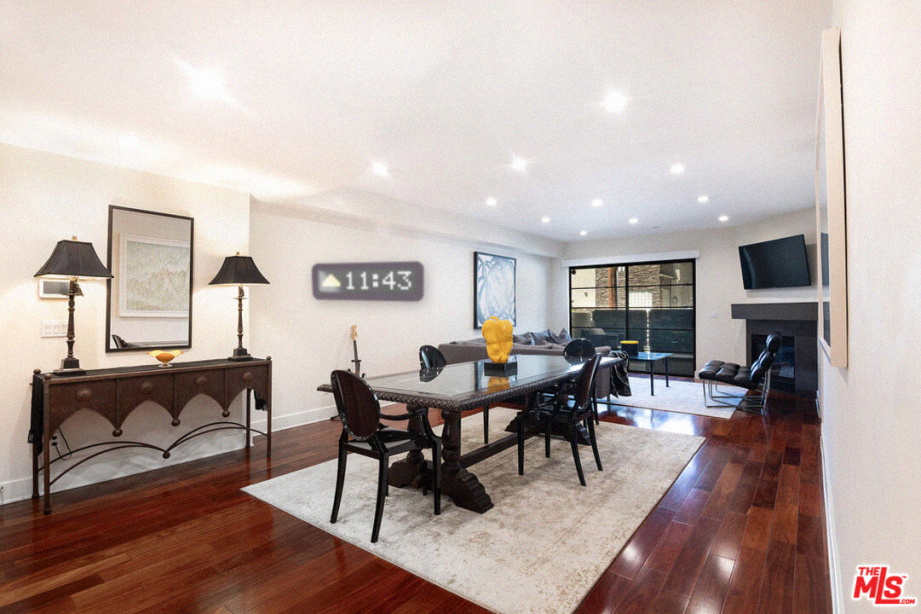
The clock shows **11:43**
